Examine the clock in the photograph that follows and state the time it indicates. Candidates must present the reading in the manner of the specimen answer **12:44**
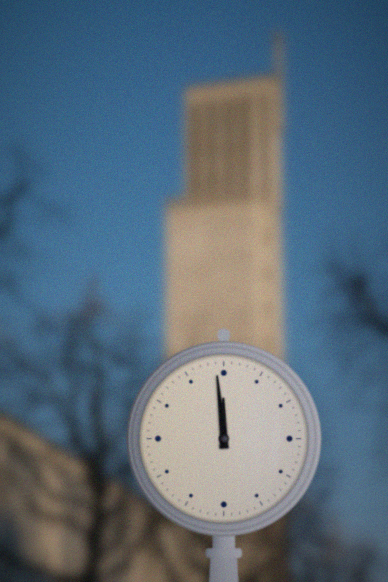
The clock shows **11:59**
